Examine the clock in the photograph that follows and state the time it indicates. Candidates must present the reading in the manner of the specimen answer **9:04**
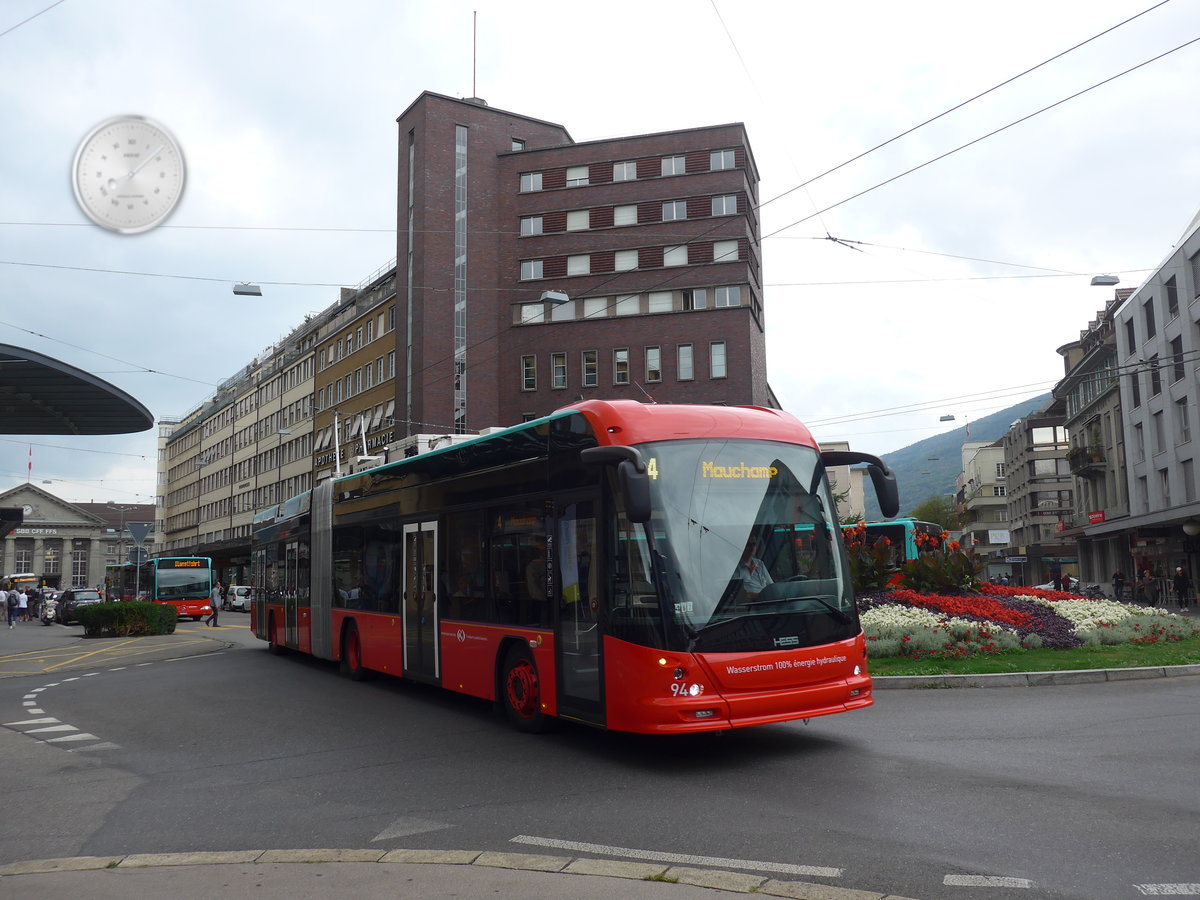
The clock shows **8:08**
